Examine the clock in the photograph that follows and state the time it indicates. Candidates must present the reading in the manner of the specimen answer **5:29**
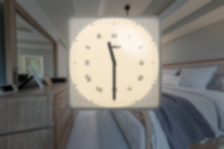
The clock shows **11:30**
